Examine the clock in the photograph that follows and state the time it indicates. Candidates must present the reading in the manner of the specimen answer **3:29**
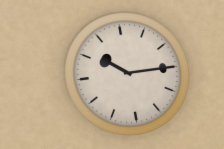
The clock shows **10:15**
